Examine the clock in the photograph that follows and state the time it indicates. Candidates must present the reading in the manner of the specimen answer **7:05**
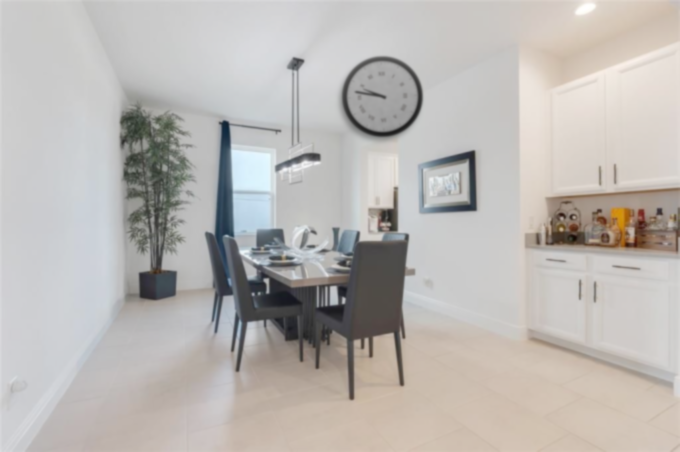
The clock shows **9:47**
